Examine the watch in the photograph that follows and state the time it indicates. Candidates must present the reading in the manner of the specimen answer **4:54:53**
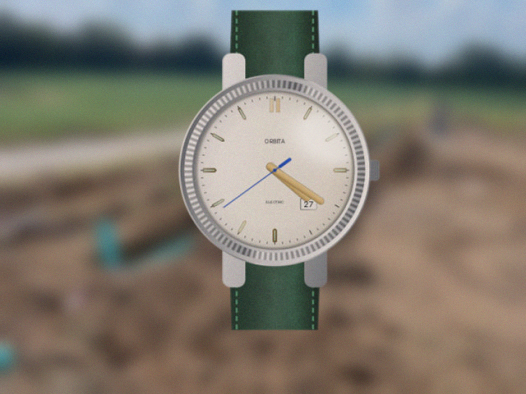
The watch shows **4:20:39**
